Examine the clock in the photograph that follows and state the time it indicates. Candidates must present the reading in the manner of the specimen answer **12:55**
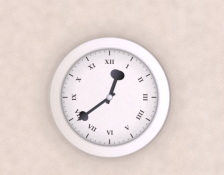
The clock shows **12:39**
